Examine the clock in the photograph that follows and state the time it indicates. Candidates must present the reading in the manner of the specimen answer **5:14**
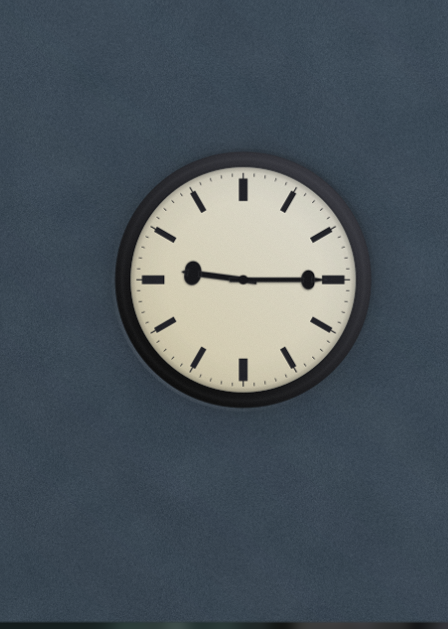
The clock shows **9:15**
